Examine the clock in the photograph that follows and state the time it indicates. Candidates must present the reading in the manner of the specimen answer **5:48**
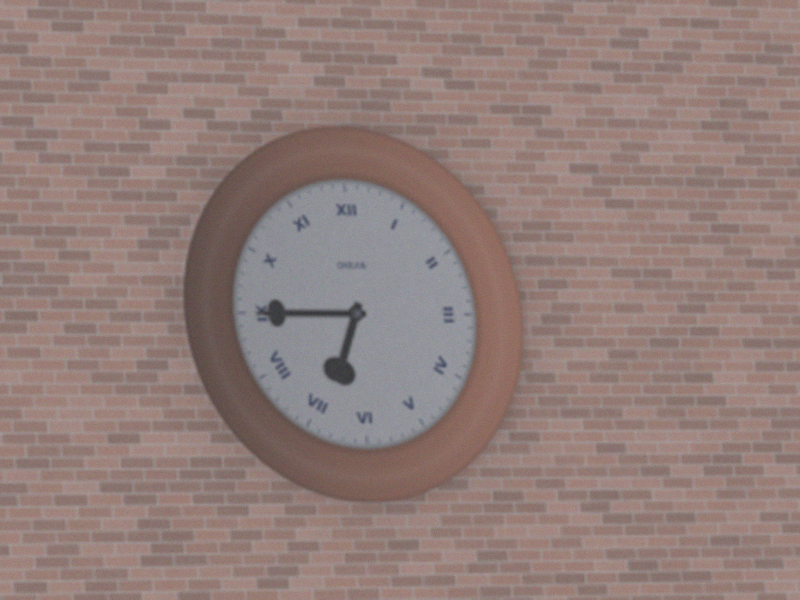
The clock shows **6:45**
